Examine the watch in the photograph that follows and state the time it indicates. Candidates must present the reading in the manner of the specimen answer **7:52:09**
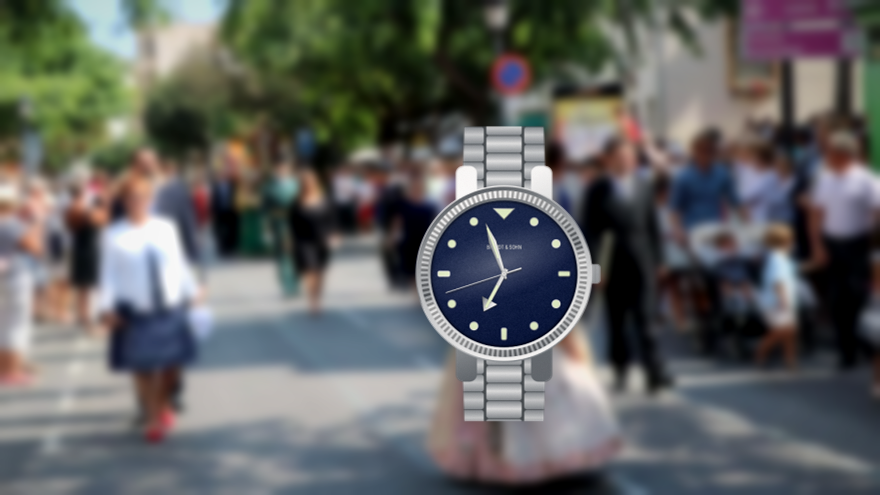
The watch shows **6:56:42**
